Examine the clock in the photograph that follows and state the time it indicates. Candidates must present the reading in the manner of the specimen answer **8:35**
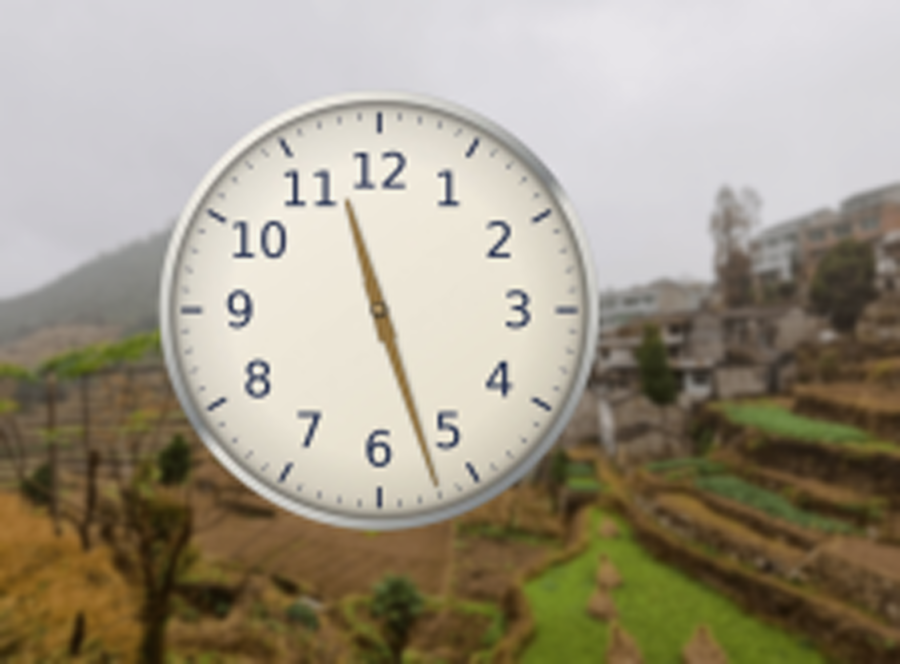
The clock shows **11:27**
